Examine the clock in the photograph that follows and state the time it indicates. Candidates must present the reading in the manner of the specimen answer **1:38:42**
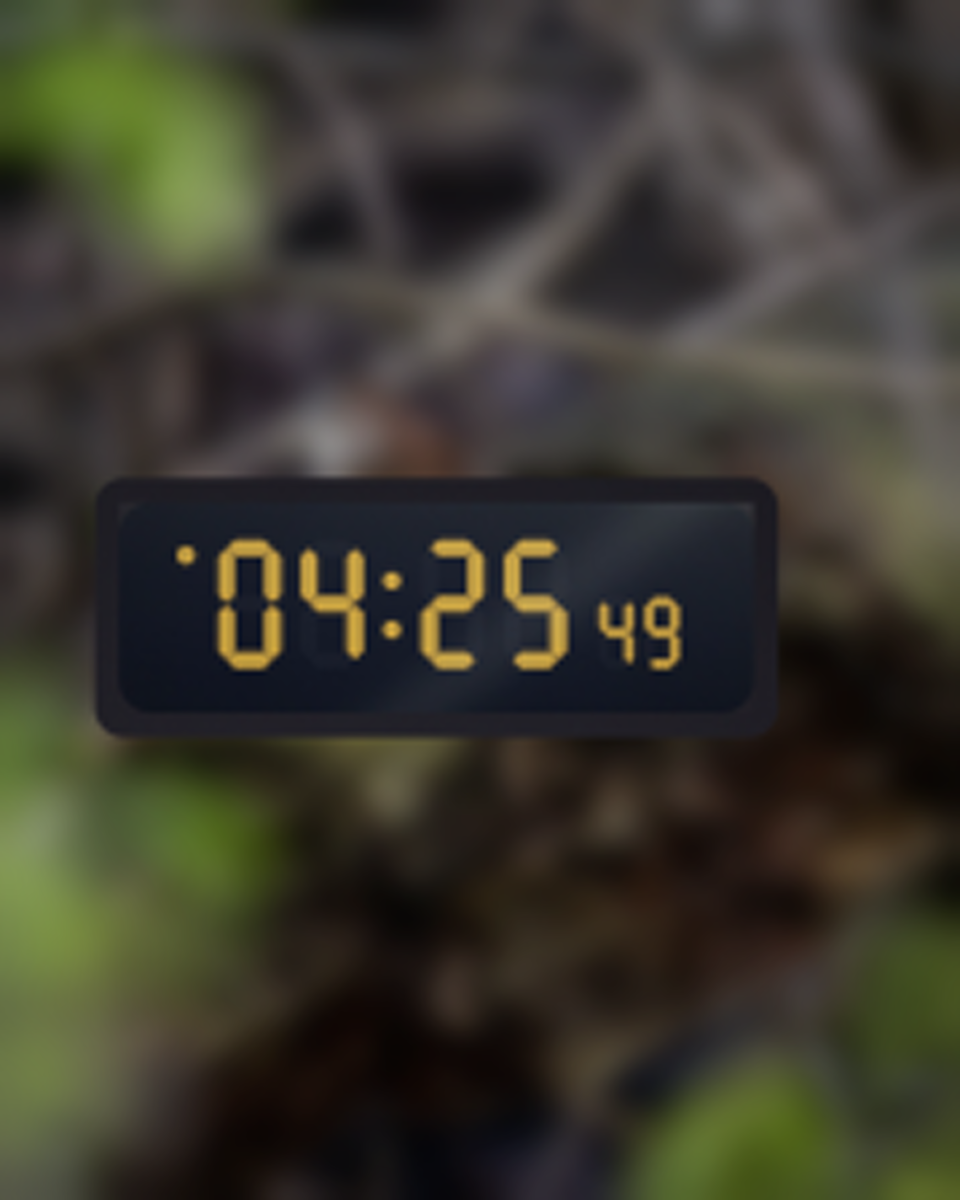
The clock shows **4:25:49**
